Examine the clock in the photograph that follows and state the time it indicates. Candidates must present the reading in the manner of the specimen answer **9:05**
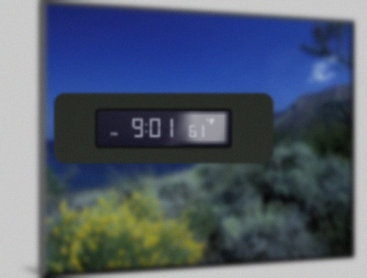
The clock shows **9:01**
